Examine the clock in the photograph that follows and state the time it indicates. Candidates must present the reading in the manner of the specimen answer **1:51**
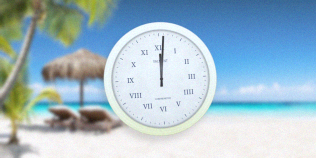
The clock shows **12:01**
